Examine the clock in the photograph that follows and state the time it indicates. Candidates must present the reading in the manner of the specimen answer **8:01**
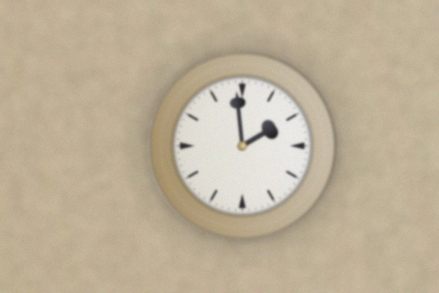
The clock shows **1:59**
